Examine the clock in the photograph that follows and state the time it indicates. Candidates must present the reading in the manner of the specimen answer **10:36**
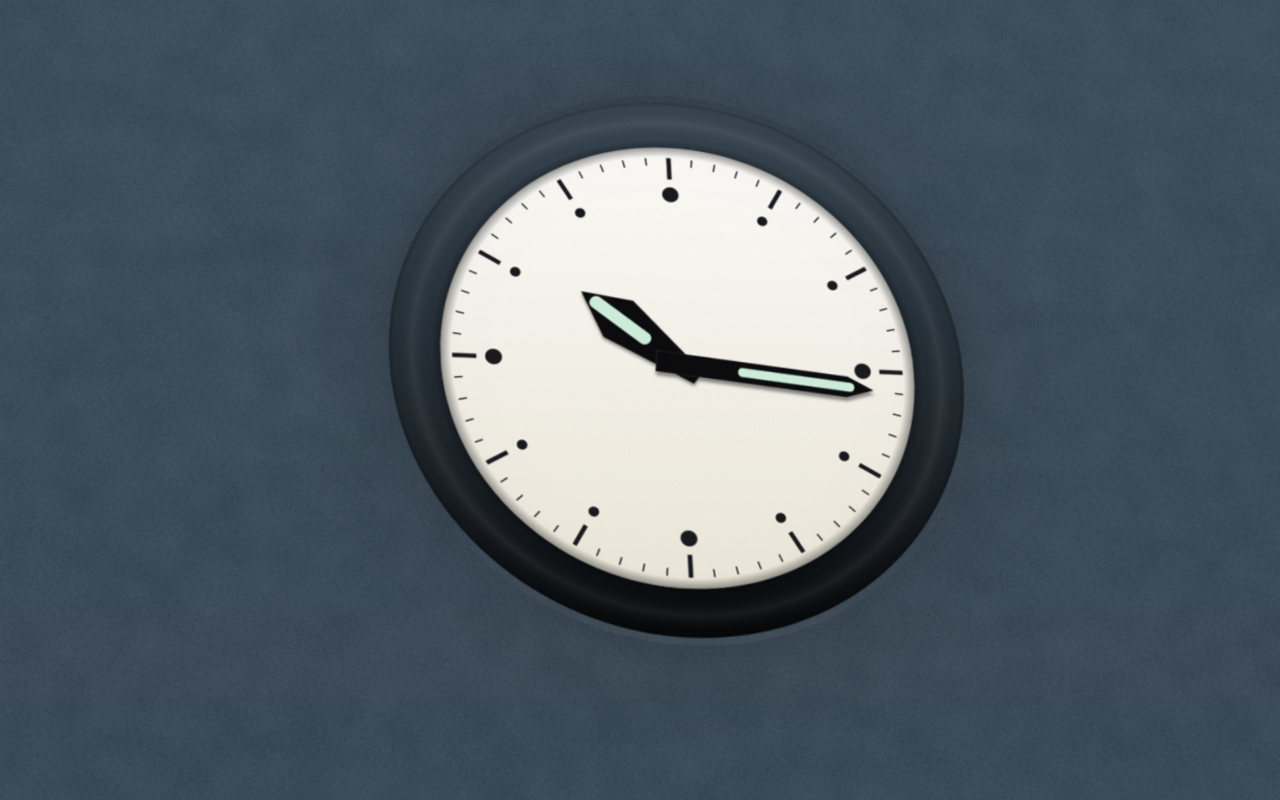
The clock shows **10:16**
